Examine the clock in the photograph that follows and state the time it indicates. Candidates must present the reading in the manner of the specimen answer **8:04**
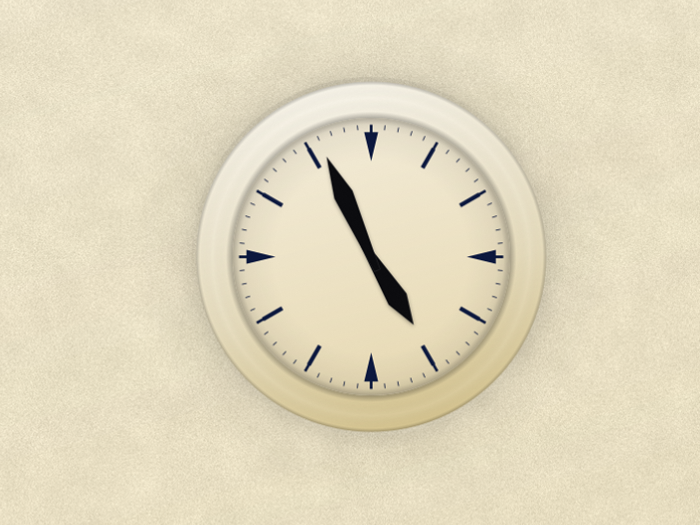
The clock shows **4:56**
